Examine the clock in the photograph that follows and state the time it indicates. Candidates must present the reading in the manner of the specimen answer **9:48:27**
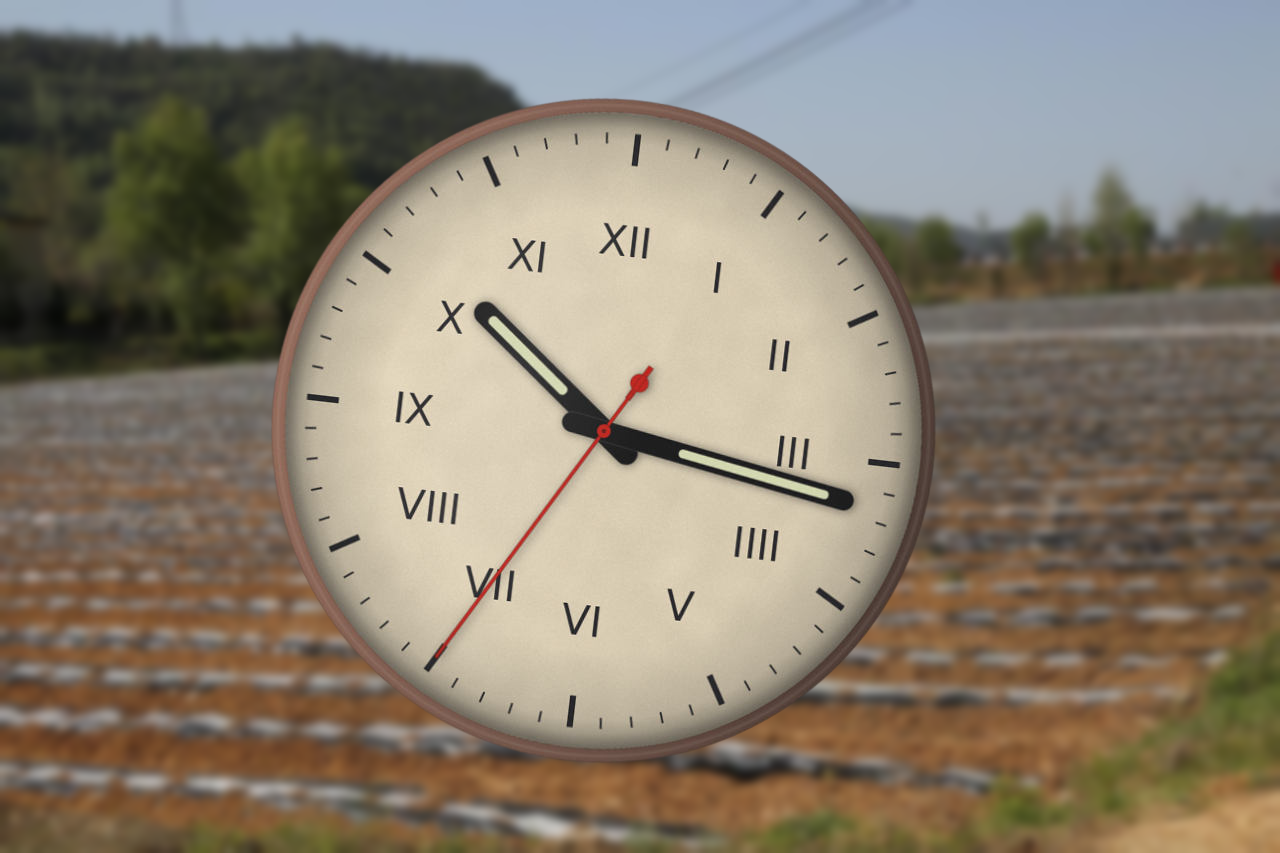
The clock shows **10:16:35**
